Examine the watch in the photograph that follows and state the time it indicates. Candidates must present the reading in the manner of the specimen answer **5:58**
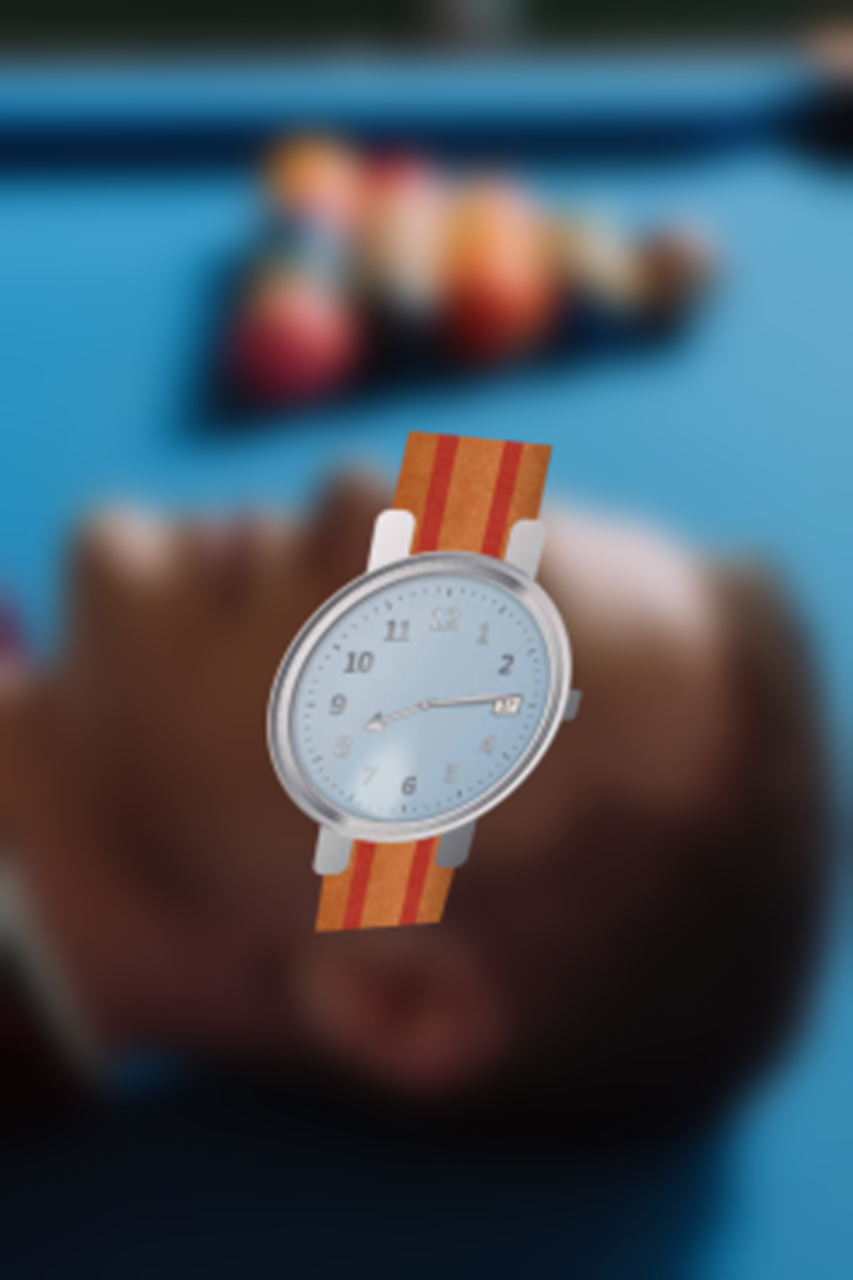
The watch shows **8:14**
